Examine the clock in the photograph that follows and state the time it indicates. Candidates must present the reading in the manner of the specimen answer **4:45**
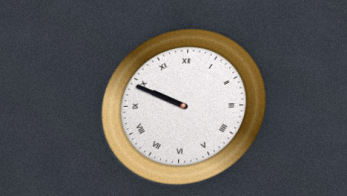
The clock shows **9:49**
